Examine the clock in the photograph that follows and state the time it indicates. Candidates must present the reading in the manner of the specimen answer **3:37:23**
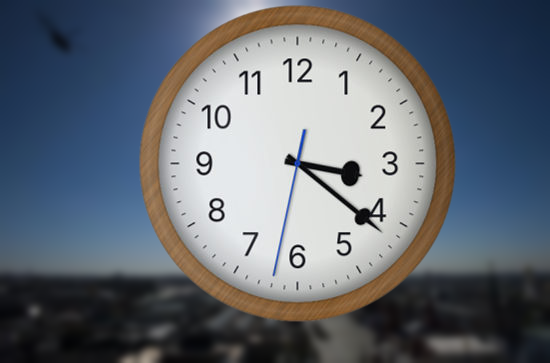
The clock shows **3:21:32**
